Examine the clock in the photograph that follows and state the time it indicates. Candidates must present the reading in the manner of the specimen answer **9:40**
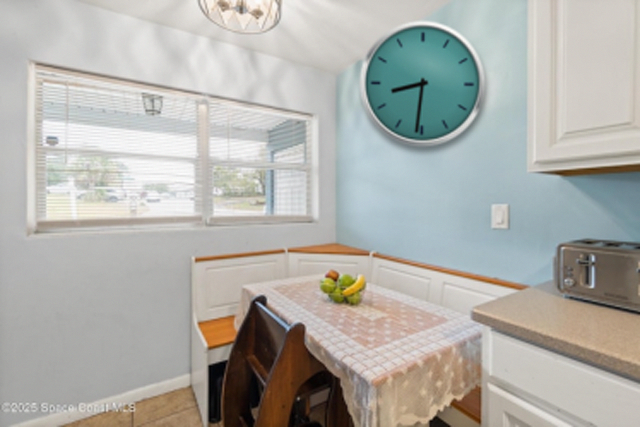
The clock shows **8:31**
